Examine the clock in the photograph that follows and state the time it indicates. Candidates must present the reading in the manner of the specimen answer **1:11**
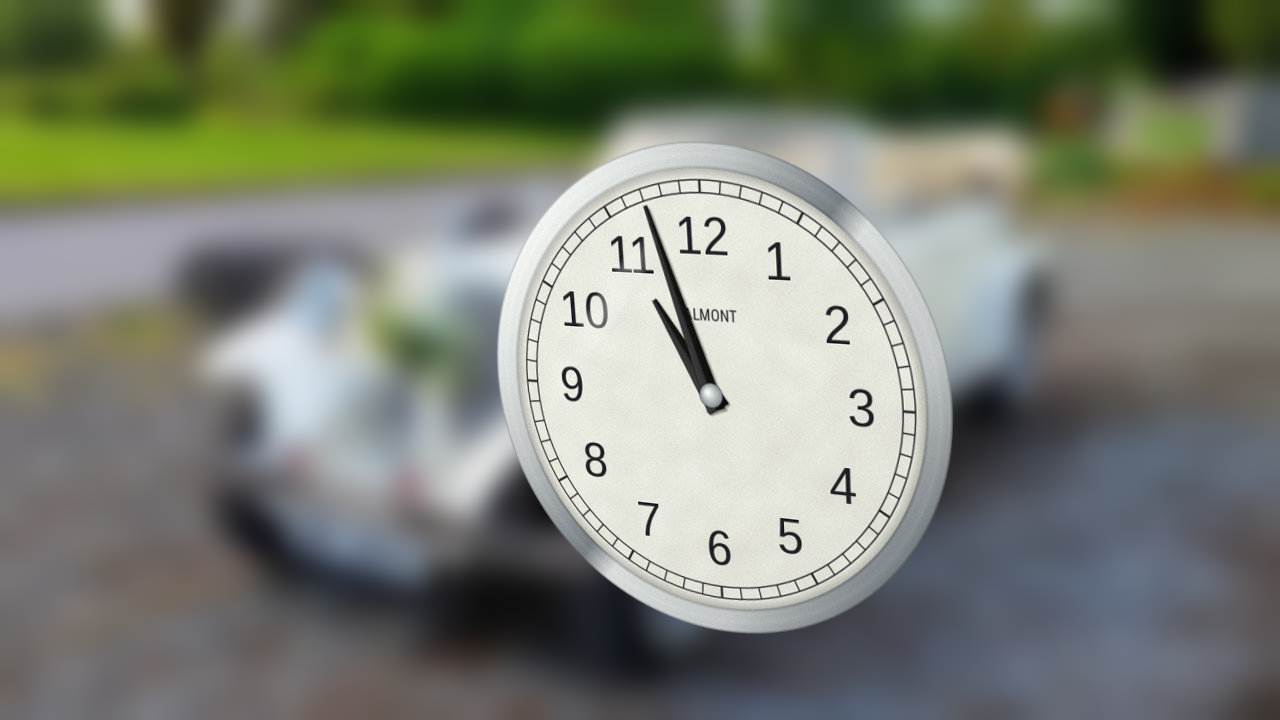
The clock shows **10:57**
